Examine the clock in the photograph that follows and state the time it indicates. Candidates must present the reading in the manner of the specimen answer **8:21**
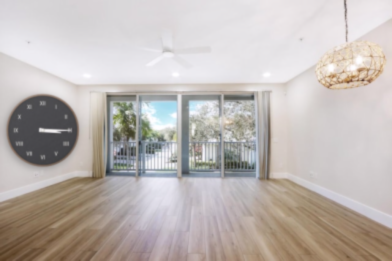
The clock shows **3:15**
